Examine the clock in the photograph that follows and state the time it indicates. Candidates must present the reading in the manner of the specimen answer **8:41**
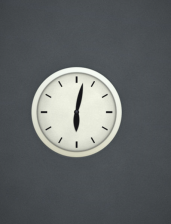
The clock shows **6:02**
